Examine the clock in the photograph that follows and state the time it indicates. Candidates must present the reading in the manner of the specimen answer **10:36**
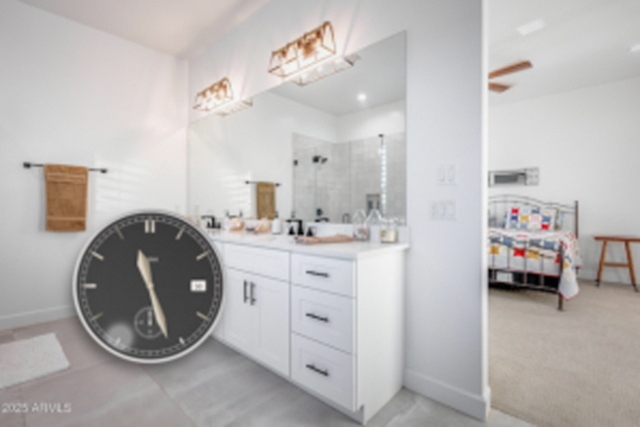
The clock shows **11:27**
